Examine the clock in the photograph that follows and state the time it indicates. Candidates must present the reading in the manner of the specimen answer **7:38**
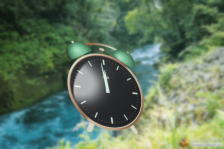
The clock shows **11:59**
